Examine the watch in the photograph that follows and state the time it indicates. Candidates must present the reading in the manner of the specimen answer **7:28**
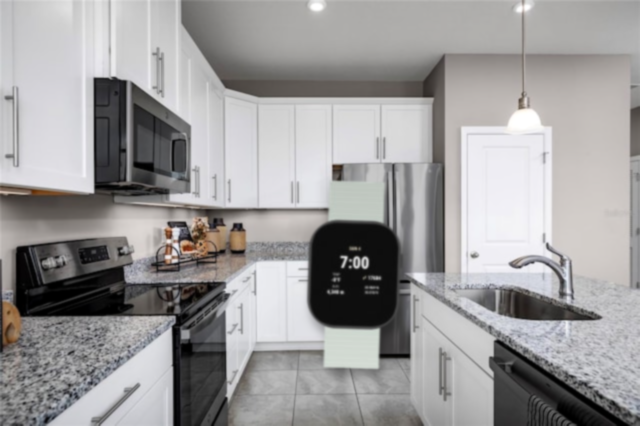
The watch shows **7:00**
